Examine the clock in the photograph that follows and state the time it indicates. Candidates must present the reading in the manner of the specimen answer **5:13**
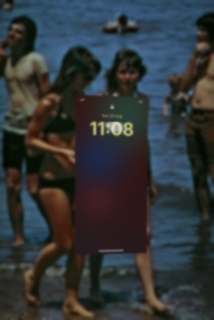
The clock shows **11:08**
